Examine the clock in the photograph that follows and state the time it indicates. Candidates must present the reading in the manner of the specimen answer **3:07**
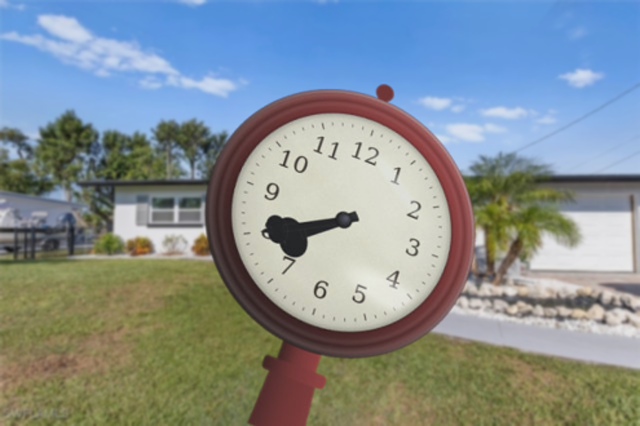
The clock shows **7:40**
